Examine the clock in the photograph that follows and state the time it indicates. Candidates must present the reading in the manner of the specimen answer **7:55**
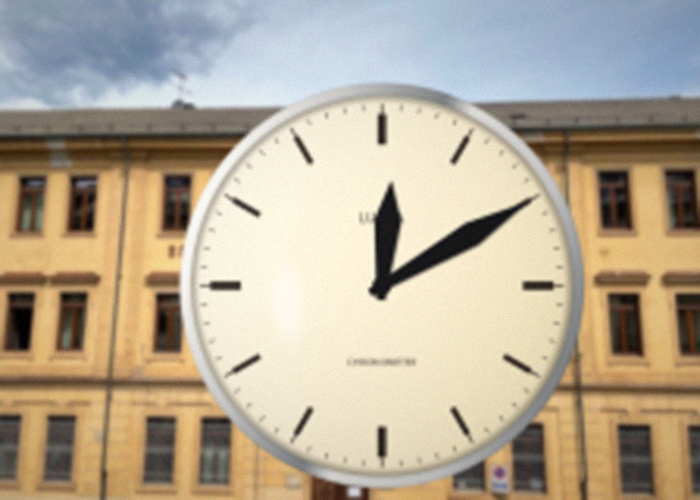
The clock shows **12:10**
